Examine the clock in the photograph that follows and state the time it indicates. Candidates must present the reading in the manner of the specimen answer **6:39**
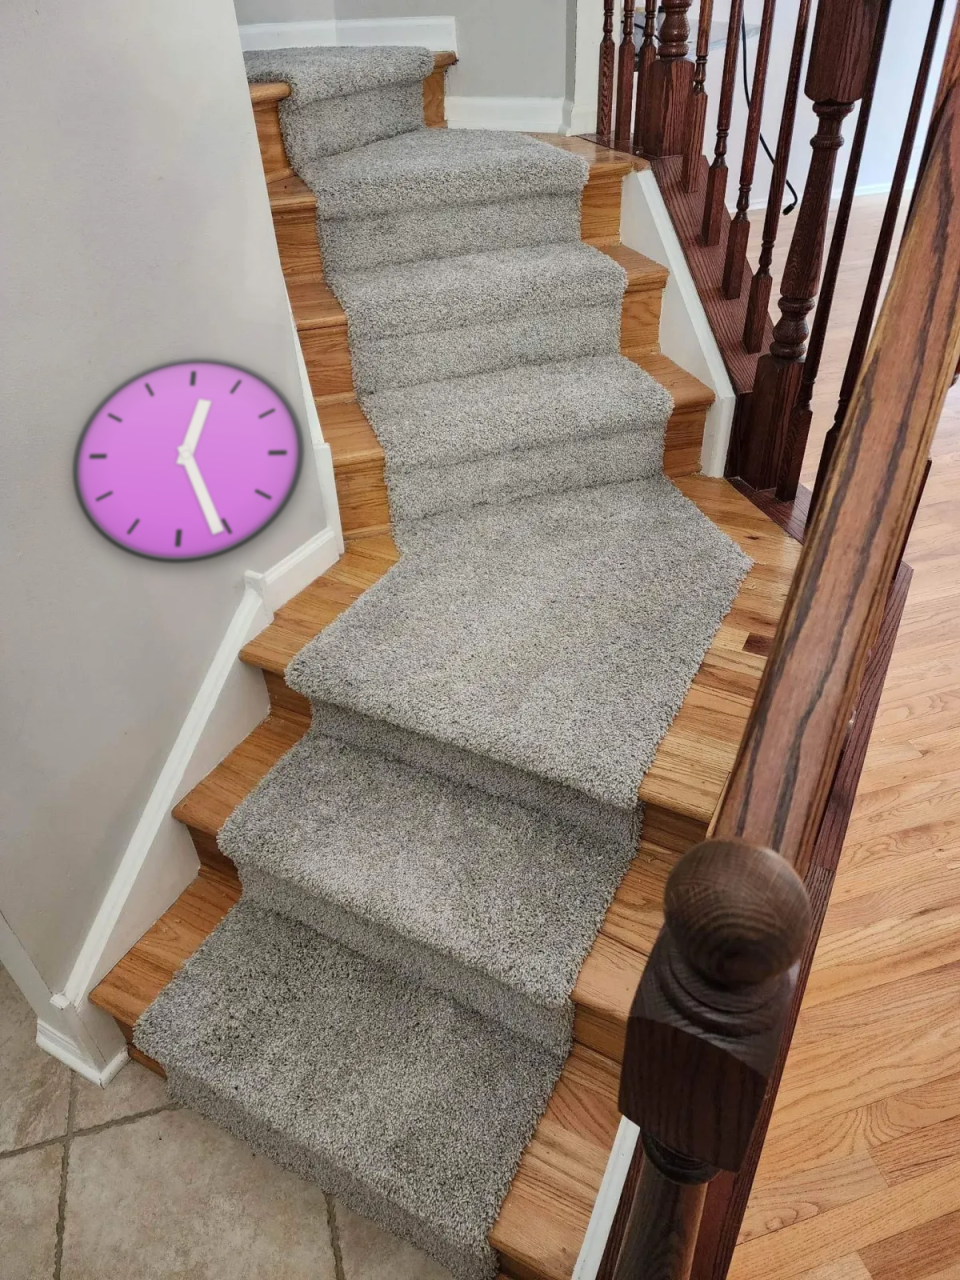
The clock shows **12:26**
